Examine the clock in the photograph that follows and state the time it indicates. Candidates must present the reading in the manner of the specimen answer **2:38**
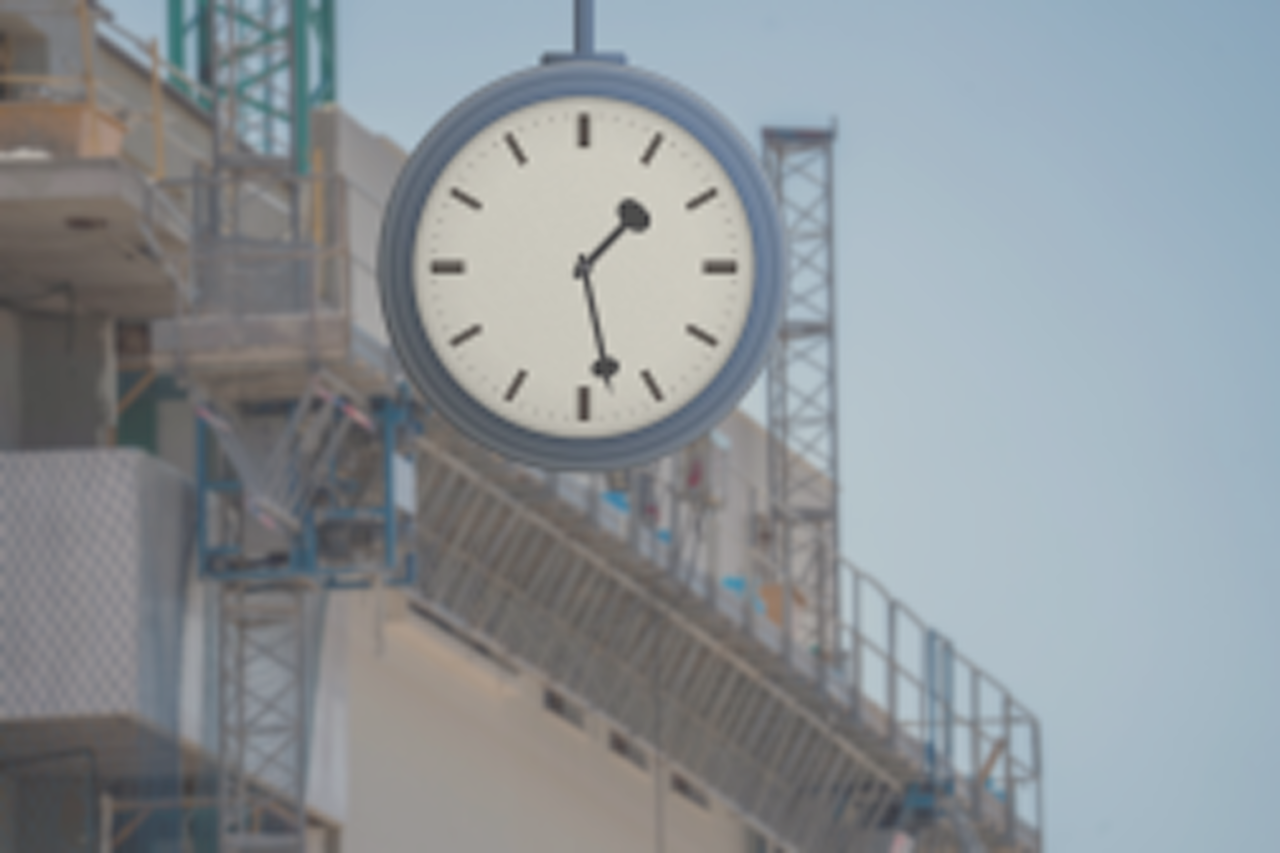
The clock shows **1:28**
